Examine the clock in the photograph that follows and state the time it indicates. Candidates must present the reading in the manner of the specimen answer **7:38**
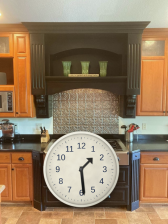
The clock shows **1:29**
